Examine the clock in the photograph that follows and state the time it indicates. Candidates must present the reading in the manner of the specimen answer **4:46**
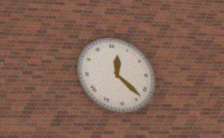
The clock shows **12:23**
